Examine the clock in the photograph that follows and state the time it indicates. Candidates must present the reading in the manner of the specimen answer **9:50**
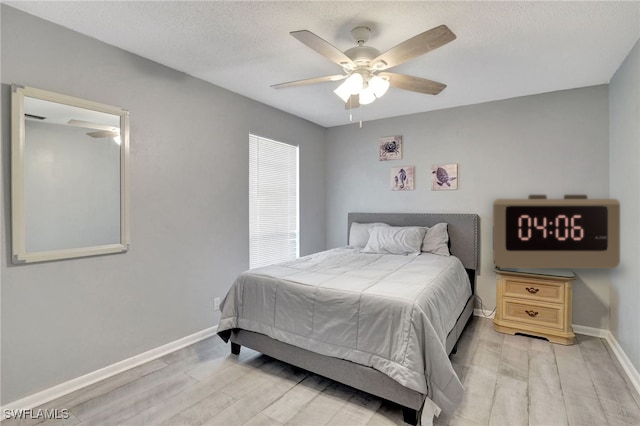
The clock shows **4:06**
